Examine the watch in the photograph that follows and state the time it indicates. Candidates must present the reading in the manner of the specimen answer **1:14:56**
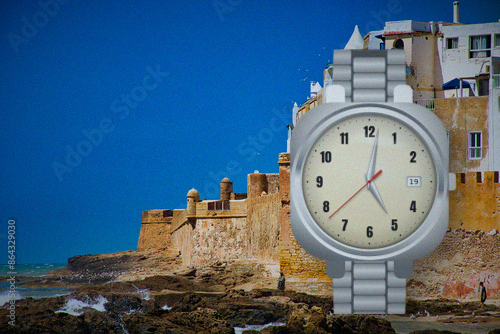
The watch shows **5:01:38**
